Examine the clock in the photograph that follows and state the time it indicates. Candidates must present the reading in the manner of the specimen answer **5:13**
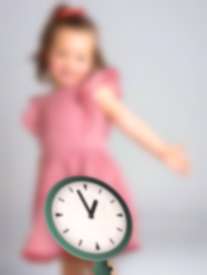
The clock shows **12:57**
